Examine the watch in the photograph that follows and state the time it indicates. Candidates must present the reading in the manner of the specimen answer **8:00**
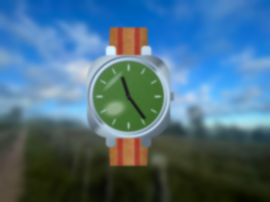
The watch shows **11:24**
